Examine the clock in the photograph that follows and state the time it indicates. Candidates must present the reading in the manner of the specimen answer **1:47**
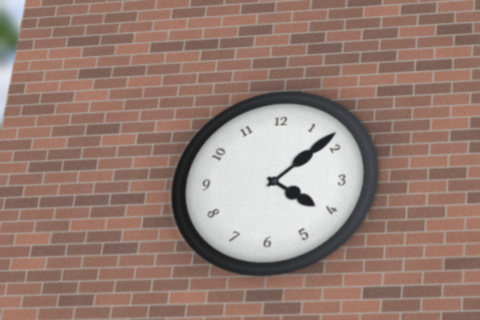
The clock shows **4:08**
